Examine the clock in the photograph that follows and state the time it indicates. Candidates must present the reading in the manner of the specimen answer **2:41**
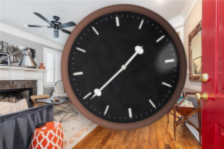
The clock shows **1:39**
